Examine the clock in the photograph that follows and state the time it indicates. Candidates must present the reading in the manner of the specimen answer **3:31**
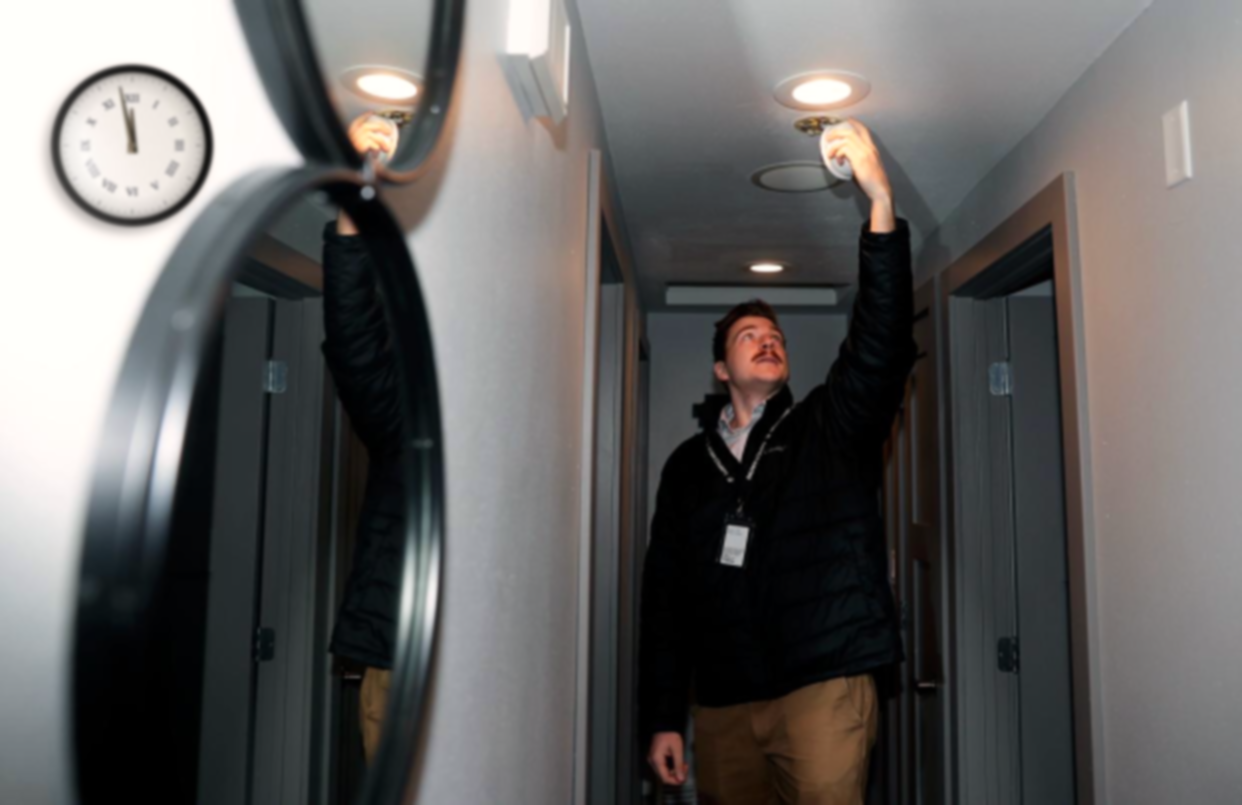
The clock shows **11:58**
